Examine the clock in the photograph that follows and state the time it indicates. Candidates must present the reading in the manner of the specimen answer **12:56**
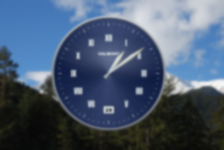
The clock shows **1:09**
